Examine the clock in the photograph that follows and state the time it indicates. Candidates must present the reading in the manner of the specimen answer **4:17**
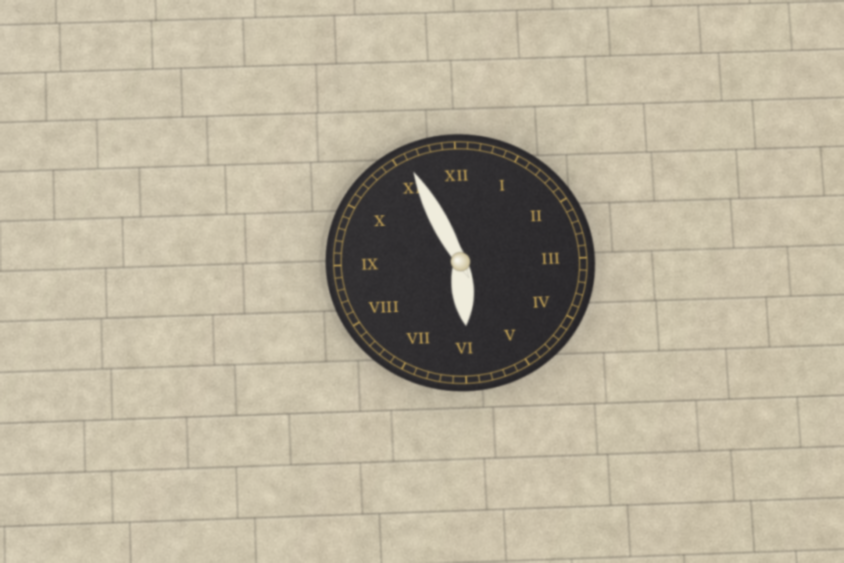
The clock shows **5:56**
